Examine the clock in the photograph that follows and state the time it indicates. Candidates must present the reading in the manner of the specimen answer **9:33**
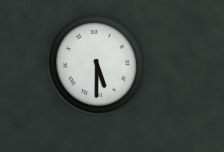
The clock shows **5:31**
